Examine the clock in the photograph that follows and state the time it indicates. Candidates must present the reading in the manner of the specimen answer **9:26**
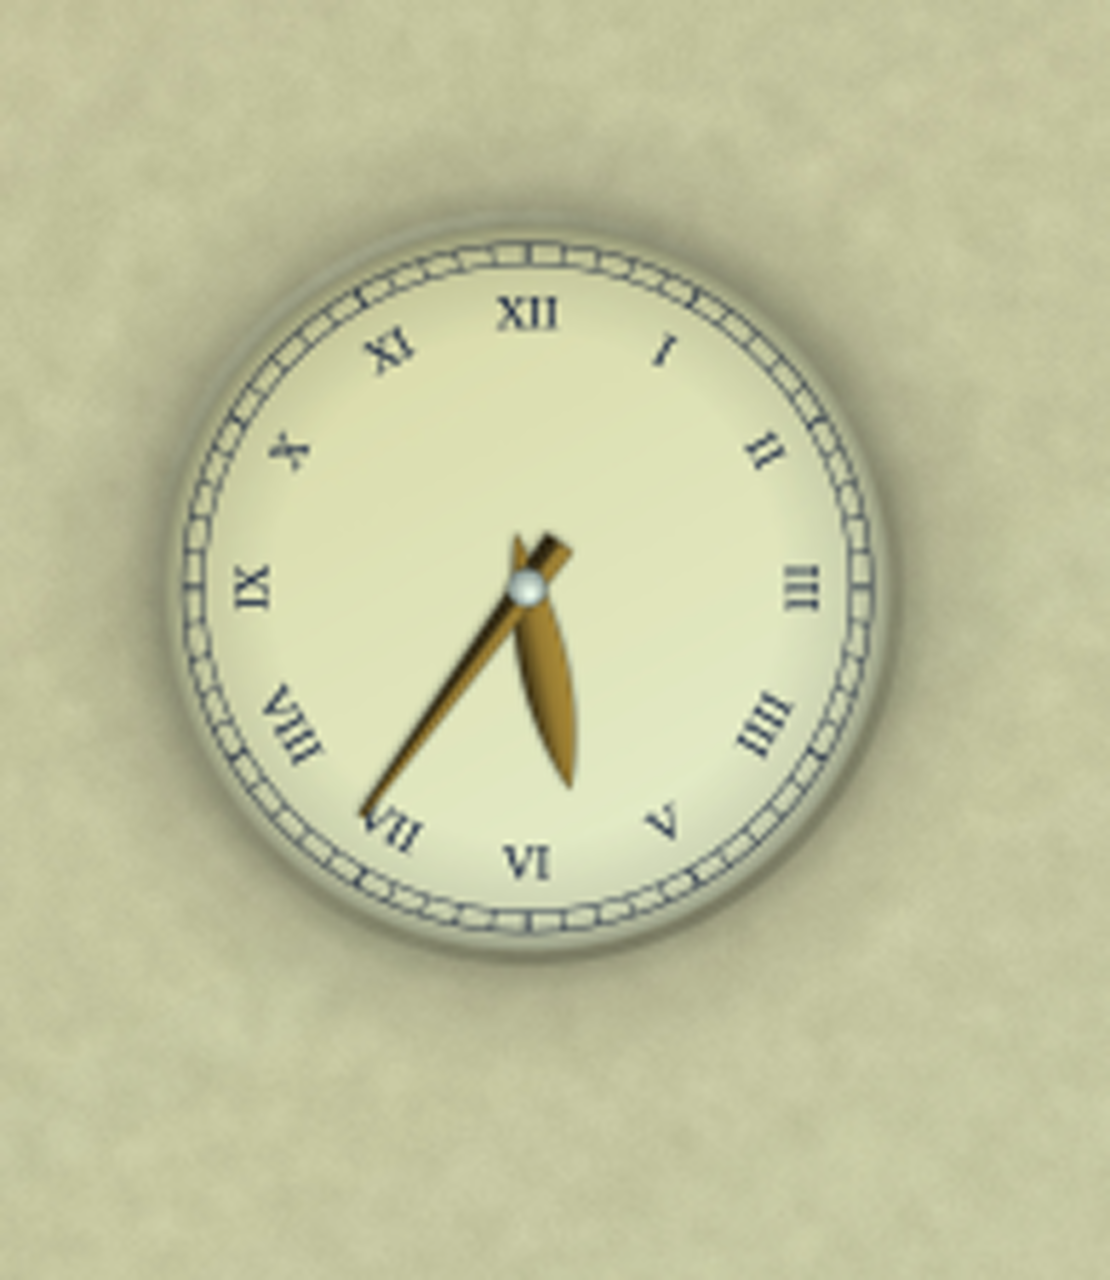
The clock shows **5:36**
